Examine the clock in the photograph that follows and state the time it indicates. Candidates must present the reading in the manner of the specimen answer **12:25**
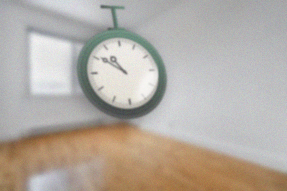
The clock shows **10:51**
